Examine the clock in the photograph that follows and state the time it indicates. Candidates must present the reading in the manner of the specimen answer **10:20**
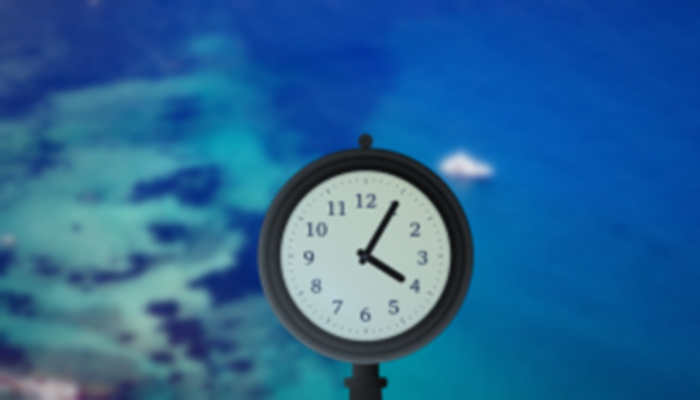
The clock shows **4:05**
